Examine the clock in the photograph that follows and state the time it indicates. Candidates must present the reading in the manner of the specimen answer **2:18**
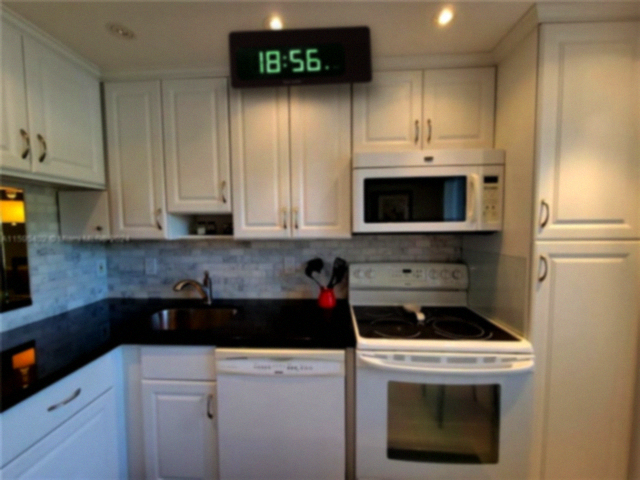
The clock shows **18:56**
